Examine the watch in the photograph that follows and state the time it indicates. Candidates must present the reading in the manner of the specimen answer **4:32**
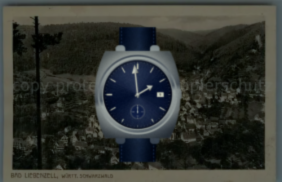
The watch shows **1:59**
